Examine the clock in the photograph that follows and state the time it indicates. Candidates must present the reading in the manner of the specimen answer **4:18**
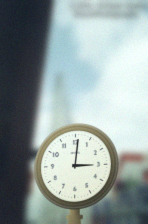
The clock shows **3:01**
